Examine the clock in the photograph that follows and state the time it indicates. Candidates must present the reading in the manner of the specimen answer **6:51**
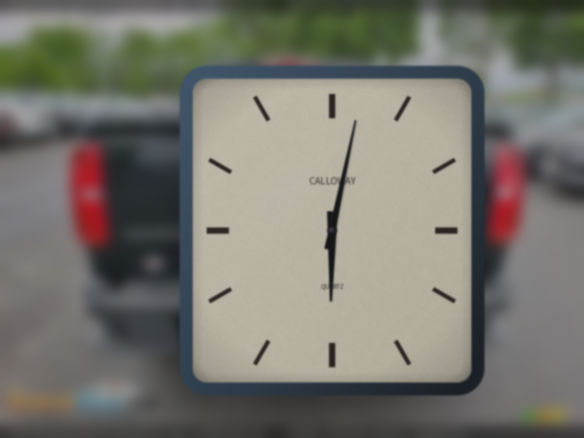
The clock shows **6:02**
